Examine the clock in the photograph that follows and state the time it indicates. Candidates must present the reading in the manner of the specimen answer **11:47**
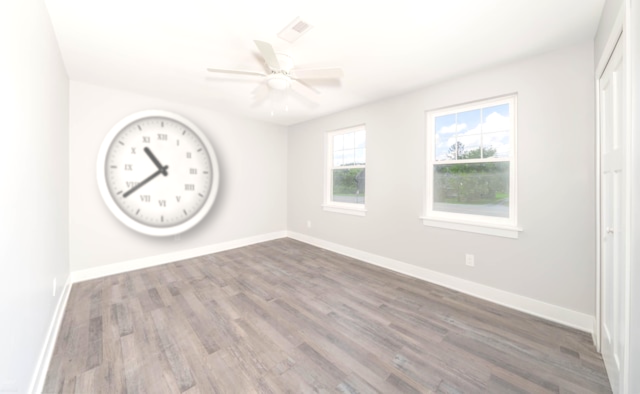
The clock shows **10:39**
